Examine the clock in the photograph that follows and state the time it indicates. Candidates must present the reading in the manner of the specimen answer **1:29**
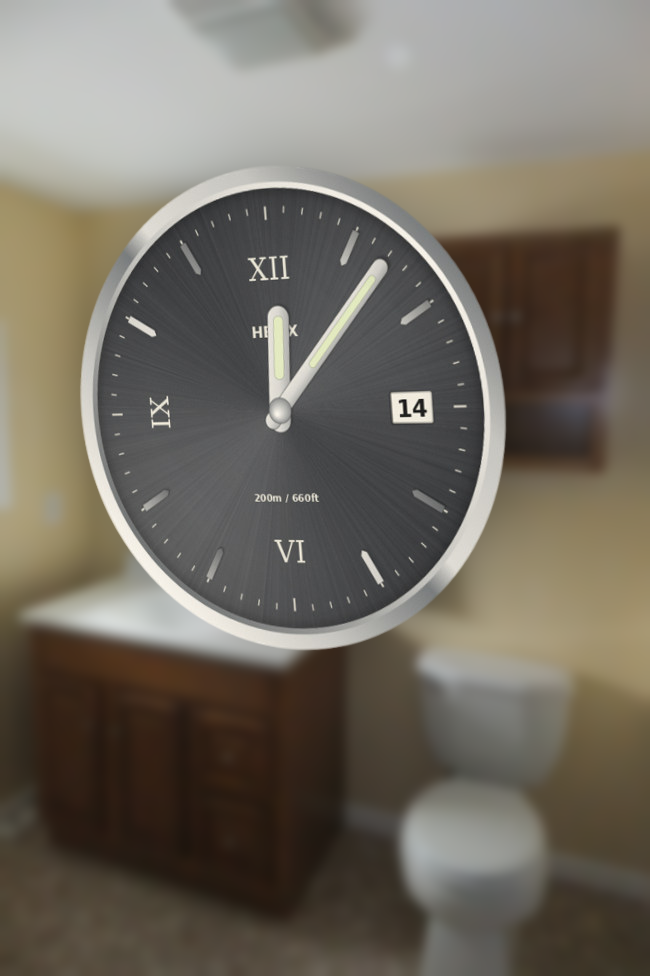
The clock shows **12:07**
